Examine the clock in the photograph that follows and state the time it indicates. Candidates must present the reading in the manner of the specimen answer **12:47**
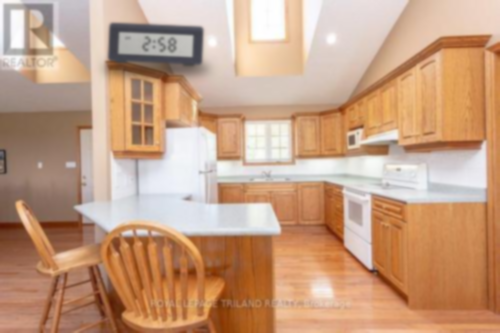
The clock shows **2:58**
